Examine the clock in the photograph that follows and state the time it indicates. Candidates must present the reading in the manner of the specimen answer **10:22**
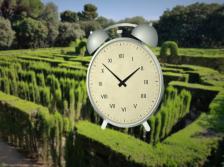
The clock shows **1:52**
